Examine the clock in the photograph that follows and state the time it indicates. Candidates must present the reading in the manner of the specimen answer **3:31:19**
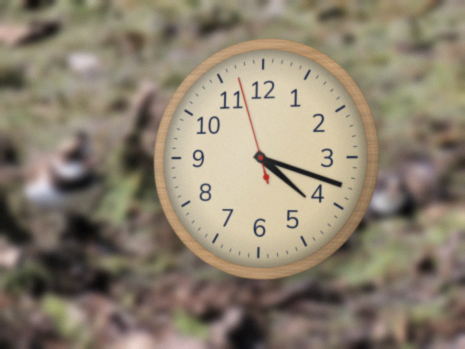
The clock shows **4:17:57**
